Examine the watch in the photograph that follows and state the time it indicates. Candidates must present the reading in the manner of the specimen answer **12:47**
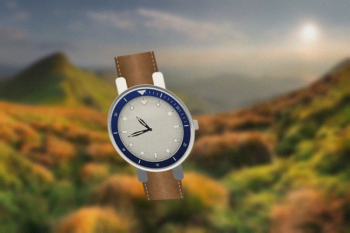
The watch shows **10:43**
